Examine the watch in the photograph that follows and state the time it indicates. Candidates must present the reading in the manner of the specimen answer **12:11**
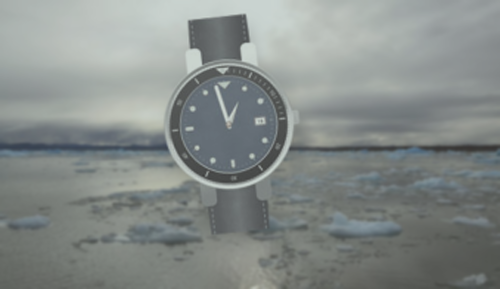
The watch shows **12:58**
